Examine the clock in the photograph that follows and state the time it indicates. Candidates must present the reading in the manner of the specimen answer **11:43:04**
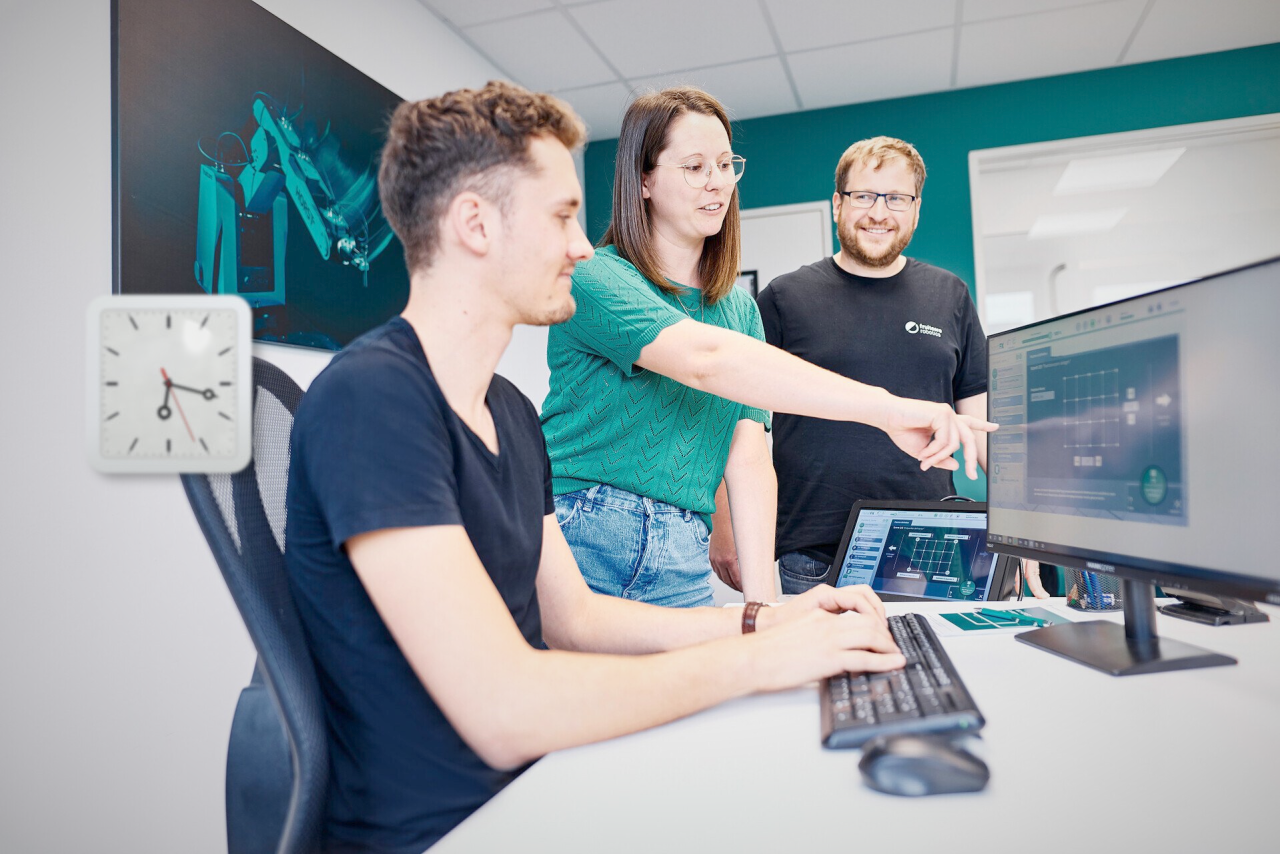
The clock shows **6:17:26**
